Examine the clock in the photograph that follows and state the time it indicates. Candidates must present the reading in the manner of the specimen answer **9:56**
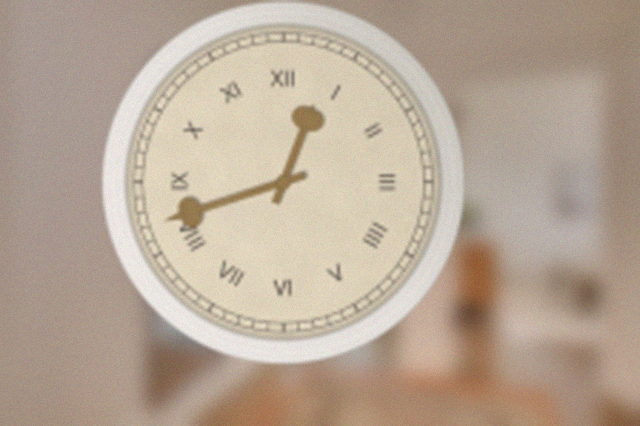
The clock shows **12:42**
